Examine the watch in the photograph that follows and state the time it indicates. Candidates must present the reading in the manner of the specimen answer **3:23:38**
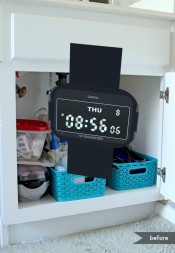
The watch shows **8:56:06**
